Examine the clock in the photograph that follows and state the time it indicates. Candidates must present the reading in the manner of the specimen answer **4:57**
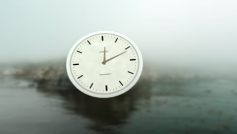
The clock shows **12:11**
